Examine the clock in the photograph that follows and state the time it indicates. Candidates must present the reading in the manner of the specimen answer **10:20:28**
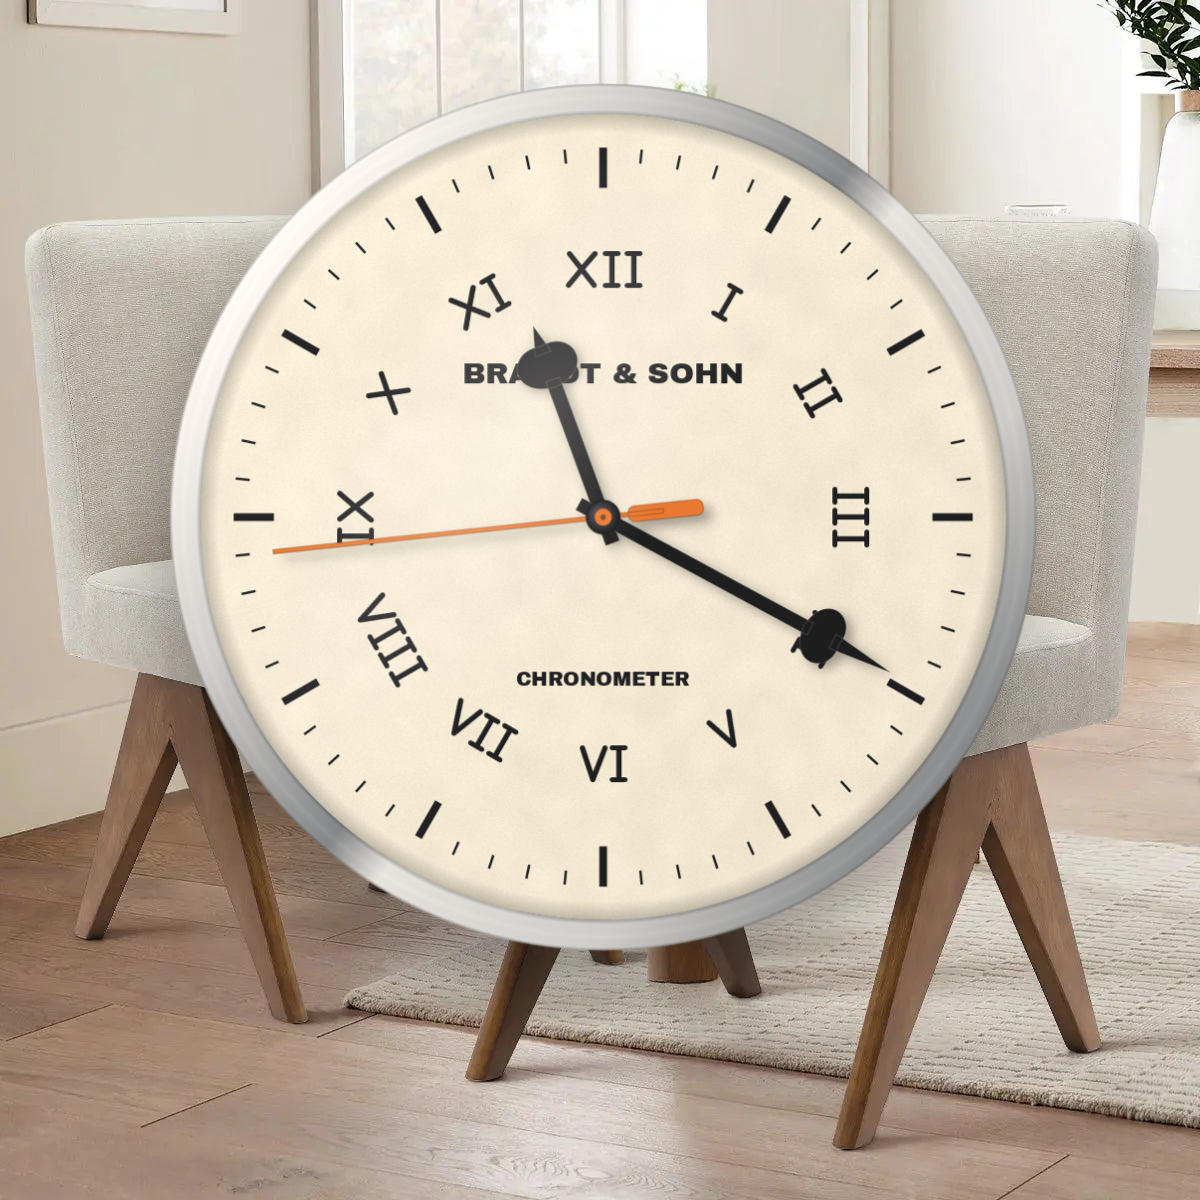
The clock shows **11:19:44**
